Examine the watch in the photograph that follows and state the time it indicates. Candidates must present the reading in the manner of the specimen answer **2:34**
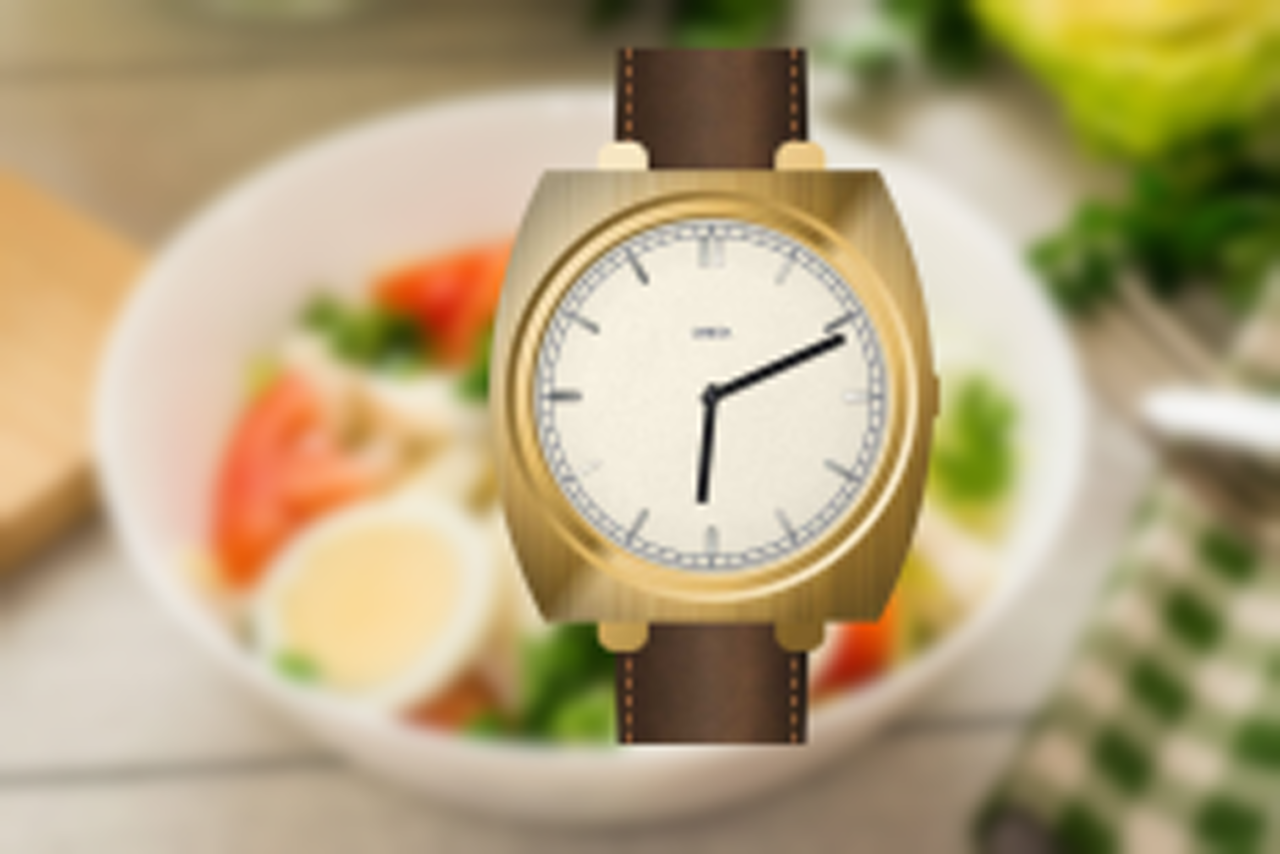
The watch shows **6:11**
